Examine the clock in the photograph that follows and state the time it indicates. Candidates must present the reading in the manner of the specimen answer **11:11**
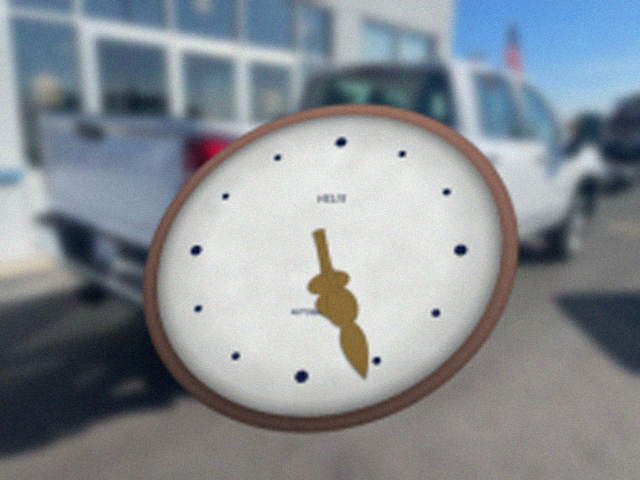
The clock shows **5:26**
